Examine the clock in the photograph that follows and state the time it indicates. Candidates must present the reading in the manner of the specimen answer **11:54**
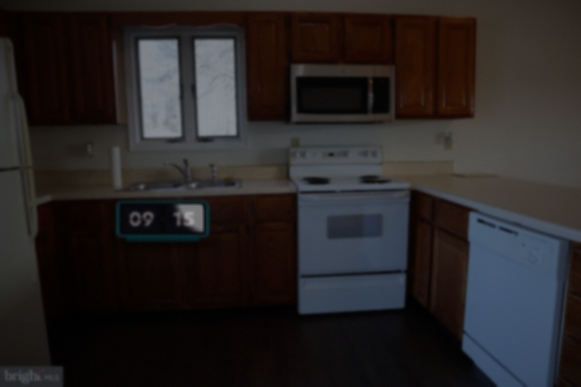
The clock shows **9:15**
